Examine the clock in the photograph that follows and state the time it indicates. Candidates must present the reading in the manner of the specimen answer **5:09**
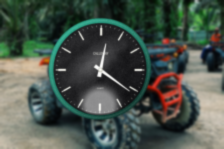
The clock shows **12:21**
